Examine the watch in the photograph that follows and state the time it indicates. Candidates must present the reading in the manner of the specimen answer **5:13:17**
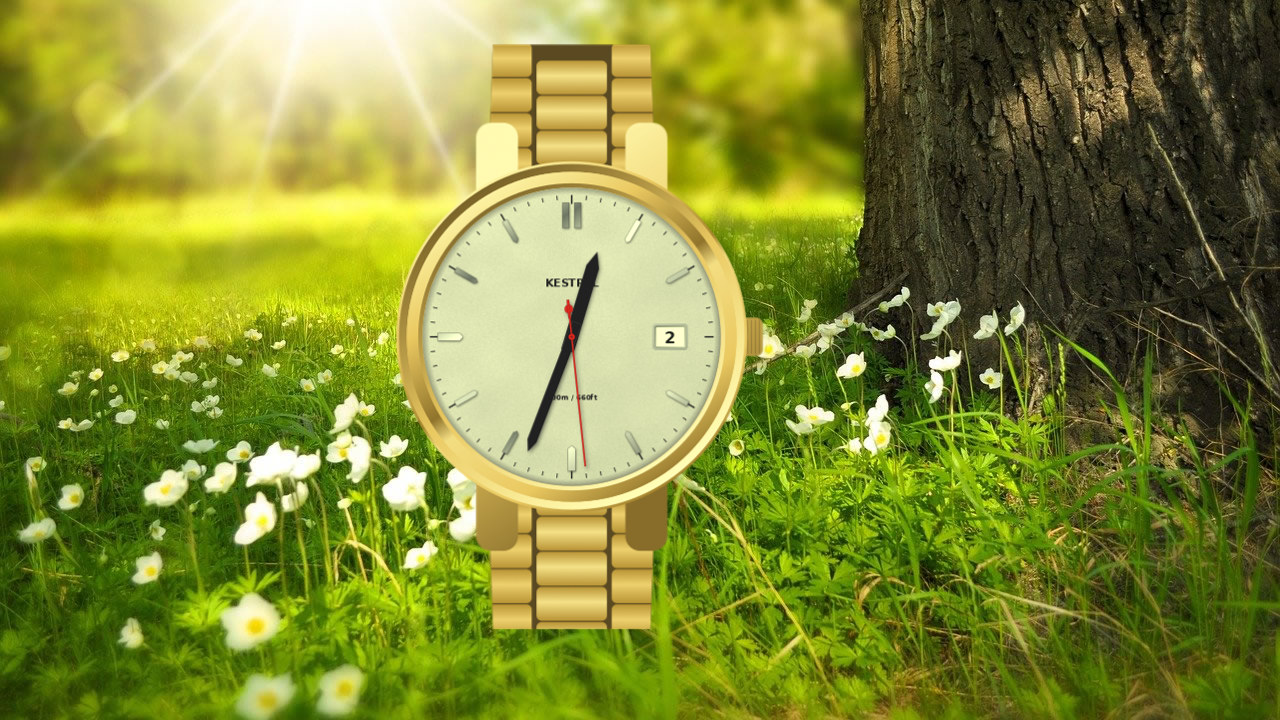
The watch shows **12:33:29**
